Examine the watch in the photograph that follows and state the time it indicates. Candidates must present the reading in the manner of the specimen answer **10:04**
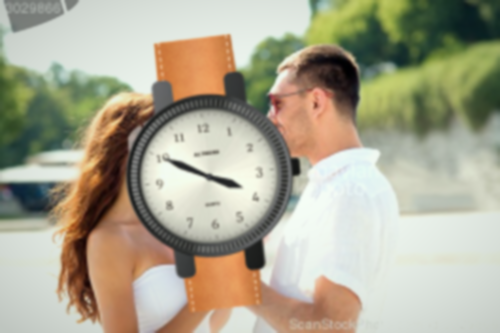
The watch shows **3:50**
